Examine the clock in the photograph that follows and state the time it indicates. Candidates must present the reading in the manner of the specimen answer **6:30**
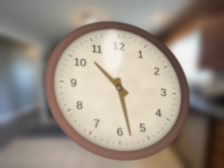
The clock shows **10:28**
